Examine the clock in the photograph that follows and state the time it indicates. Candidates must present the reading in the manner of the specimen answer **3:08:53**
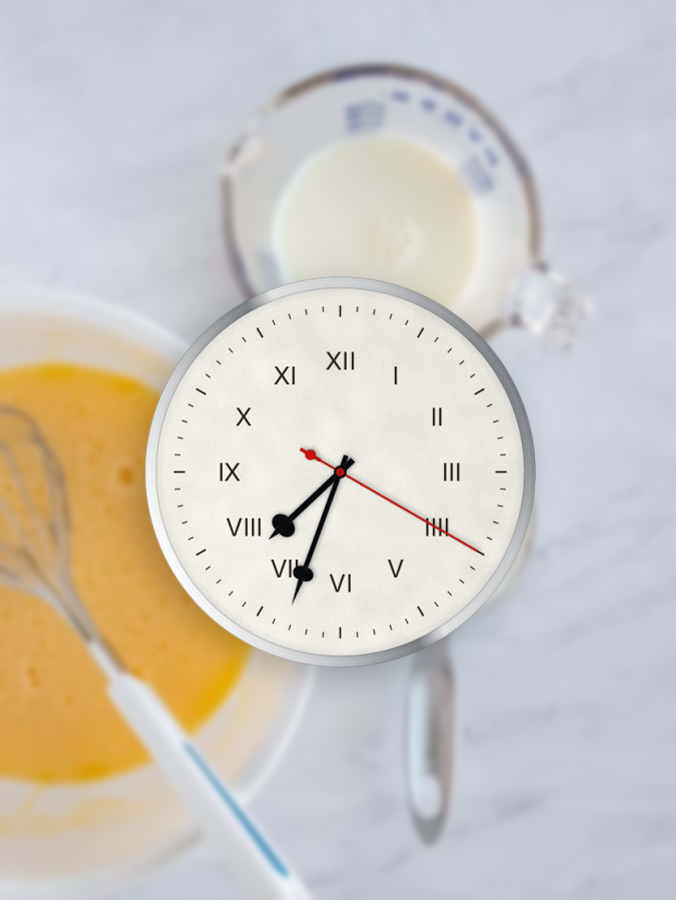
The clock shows **7:33:20**
